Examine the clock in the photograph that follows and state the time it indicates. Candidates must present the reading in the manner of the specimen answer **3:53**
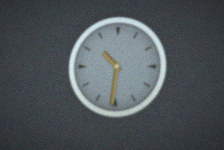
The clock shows **10:31**
